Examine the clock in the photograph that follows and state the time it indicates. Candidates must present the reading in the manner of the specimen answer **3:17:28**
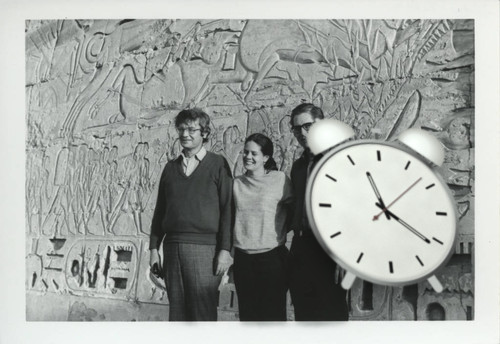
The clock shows **11:21:08**
